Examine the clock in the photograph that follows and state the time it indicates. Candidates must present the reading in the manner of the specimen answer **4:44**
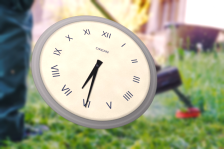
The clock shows **6:30**
